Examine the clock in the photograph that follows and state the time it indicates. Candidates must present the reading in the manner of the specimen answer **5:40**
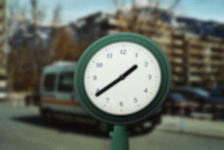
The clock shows **1:39**
